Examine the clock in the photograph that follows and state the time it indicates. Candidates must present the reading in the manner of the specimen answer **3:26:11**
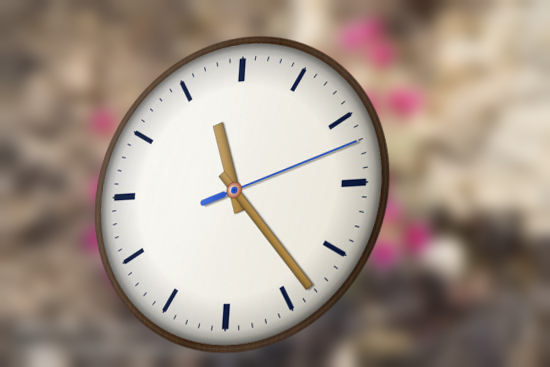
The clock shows **11:23:12**
